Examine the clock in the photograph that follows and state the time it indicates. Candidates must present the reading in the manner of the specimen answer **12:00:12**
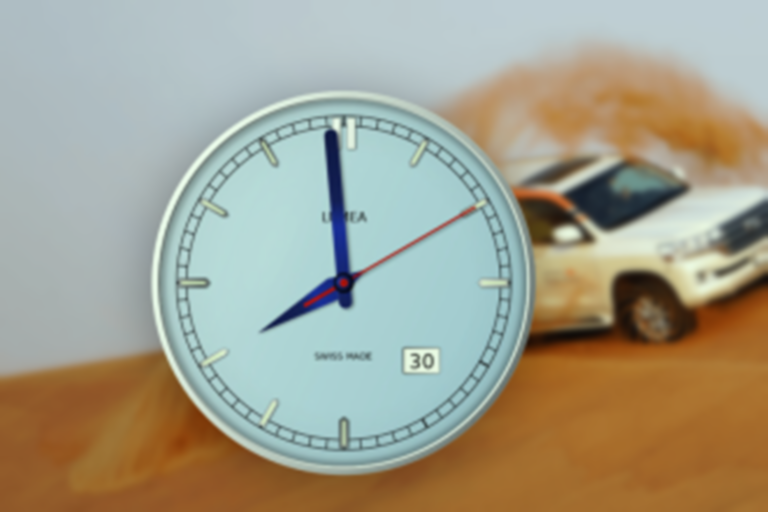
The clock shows **7:59:10**
